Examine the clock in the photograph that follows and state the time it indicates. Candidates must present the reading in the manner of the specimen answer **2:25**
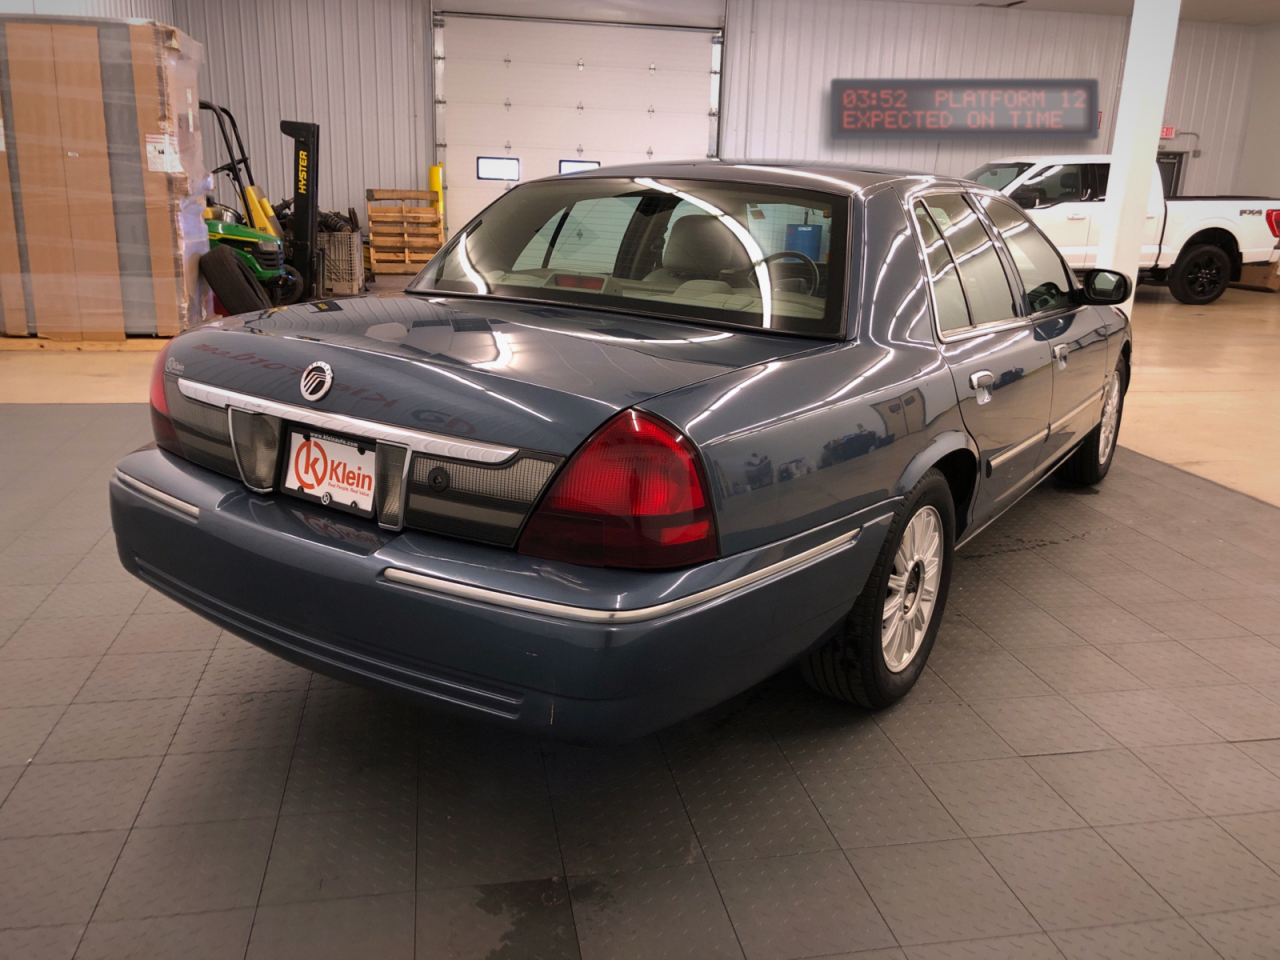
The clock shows **3:52**
